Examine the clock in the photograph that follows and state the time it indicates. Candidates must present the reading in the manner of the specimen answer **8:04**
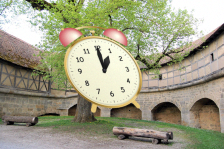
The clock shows **1:00**
